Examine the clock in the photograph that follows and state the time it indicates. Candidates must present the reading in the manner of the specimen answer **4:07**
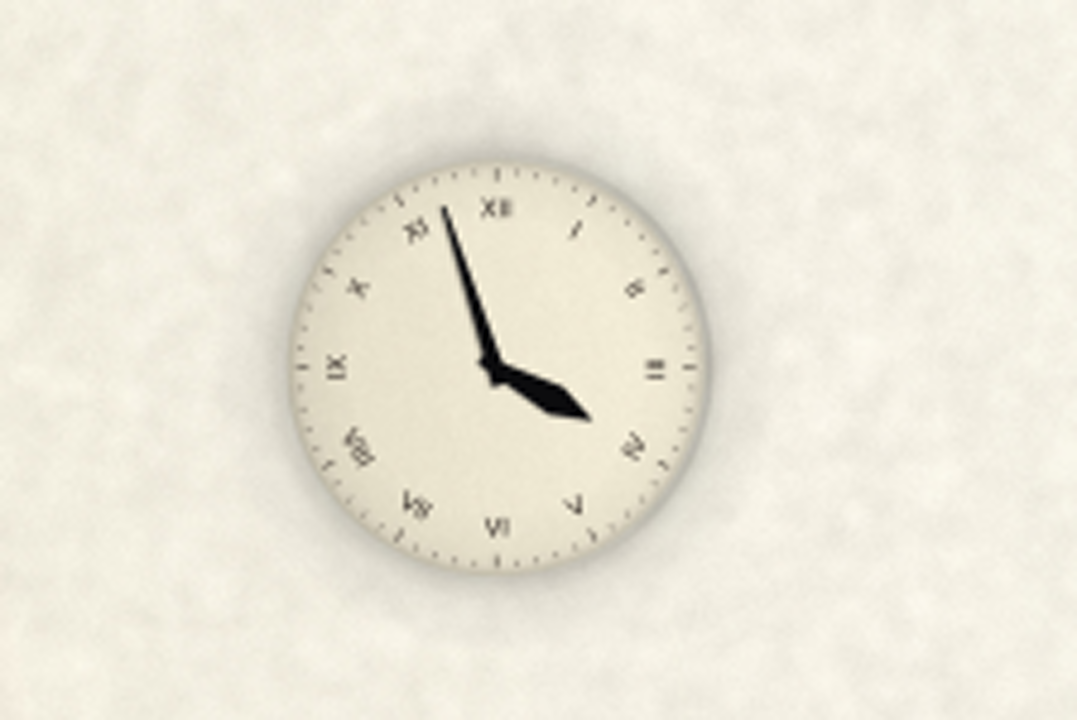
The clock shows **3:57**
